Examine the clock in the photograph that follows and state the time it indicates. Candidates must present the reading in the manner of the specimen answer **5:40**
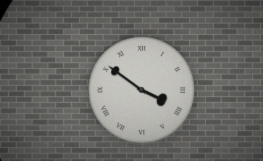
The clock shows **3:51**
